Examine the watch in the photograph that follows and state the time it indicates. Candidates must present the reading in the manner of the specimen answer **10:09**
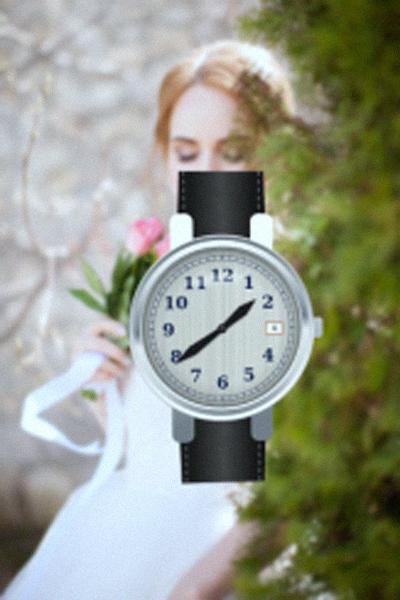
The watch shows **1:39**
